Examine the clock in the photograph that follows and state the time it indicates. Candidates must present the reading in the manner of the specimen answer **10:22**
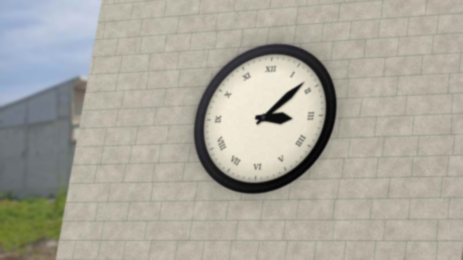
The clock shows **3:08**
